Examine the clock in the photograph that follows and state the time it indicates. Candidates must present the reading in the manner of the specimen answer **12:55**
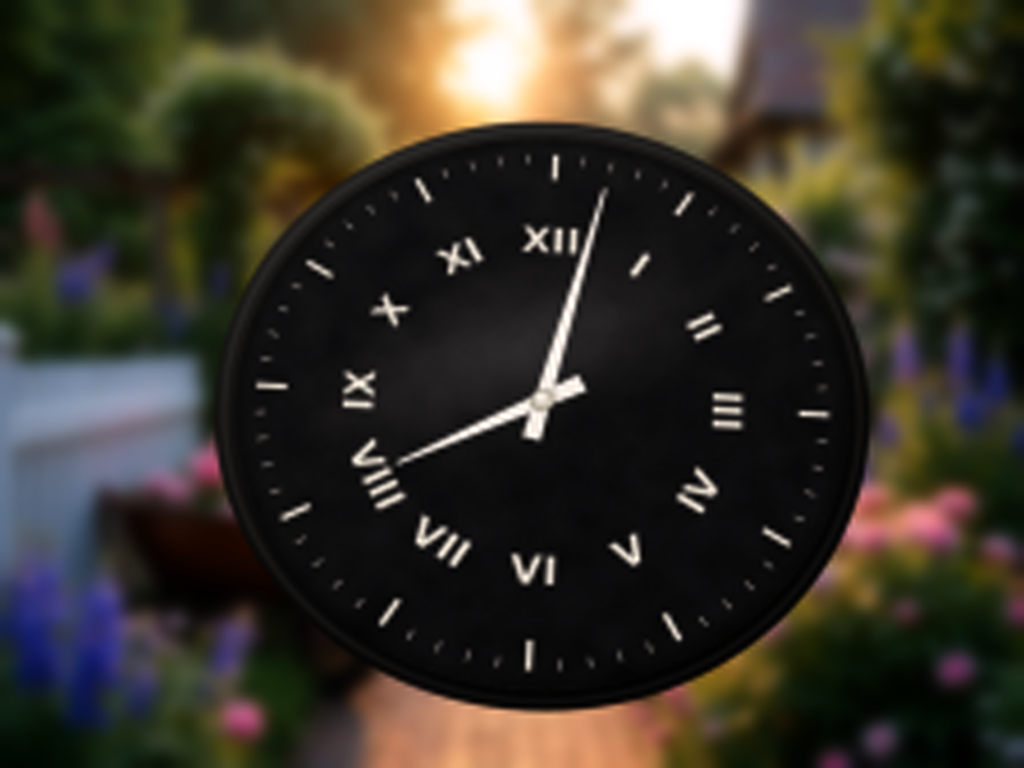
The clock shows **8:02**
